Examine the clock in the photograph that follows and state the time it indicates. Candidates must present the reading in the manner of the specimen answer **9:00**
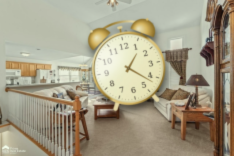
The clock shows **1:22**
